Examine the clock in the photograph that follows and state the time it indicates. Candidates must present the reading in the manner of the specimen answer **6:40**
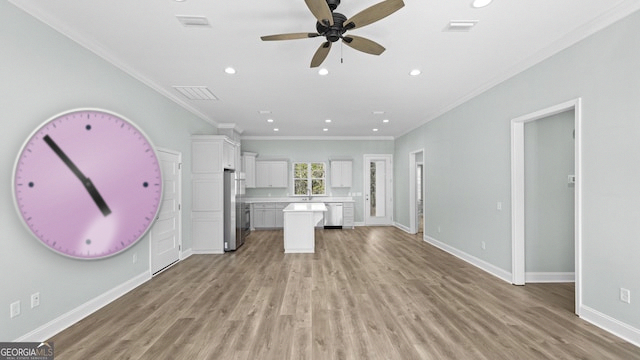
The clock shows **4:53**
